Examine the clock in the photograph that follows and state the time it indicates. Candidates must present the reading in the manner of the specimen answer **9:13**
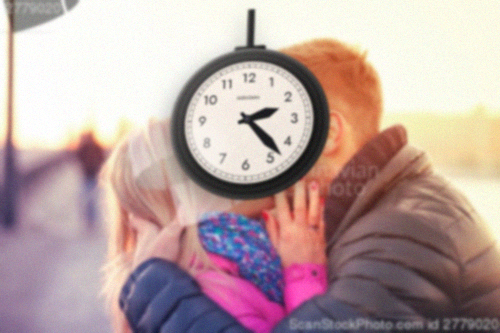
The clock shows **2:23**
